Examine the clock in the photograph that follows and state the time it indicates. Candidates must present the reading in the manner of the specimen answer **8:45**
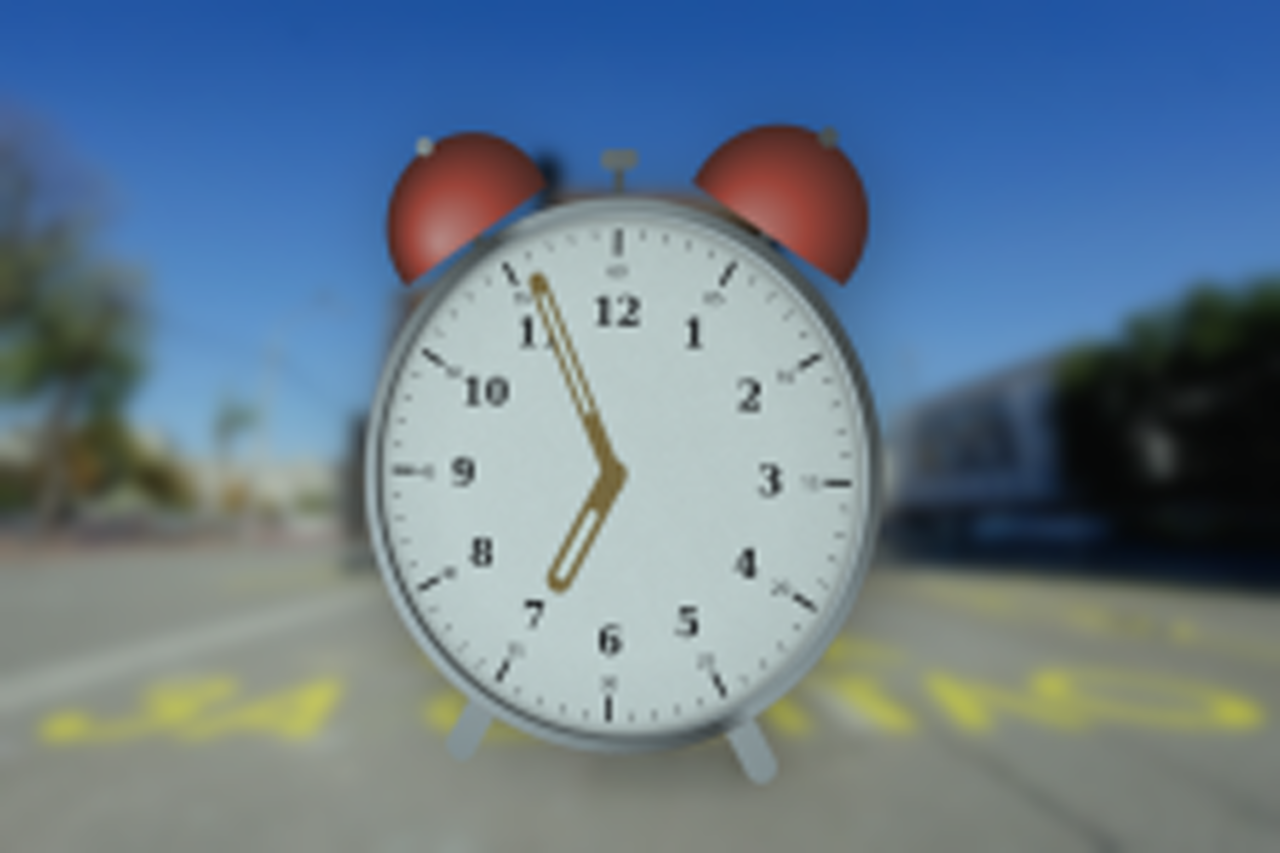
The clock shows **6:56**
